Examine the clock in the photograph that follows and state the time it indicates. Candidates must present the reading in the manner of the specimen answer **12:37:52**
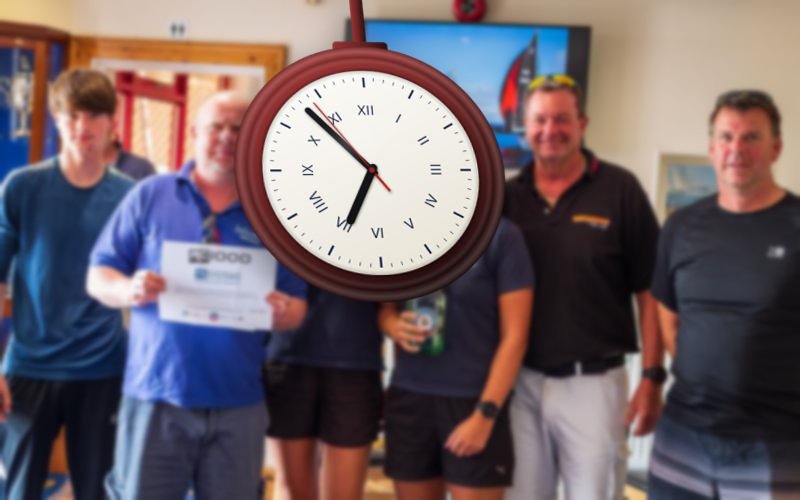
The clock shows **6:52:54**
